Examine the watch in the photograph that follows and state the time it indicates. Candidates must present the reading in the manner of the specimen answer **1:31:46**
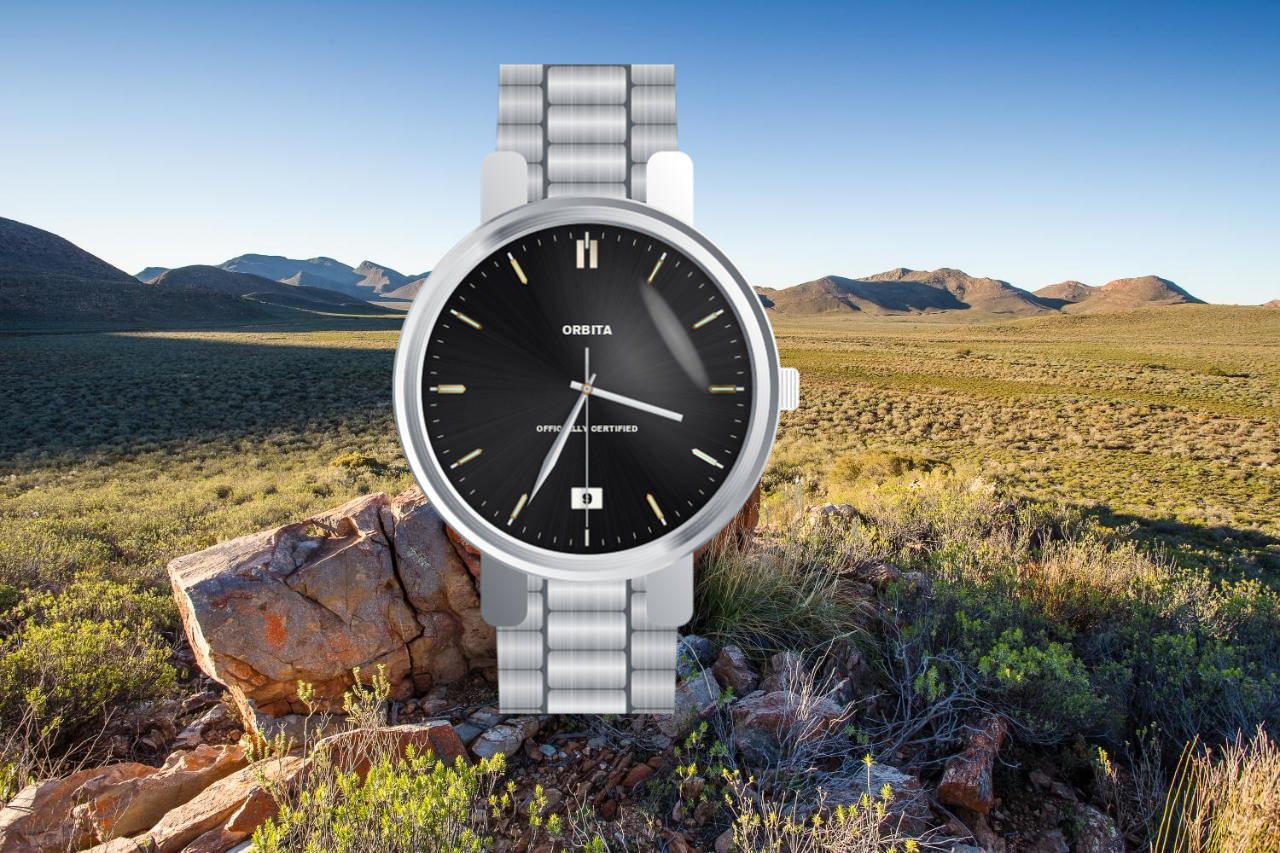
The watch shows **3:34:30**
